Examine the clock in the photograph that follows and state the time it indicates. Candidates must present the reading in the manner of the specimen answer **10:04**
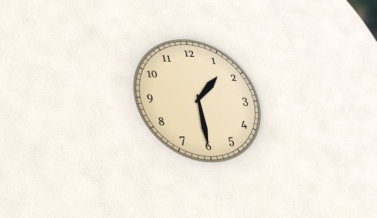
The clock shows **1:30**
